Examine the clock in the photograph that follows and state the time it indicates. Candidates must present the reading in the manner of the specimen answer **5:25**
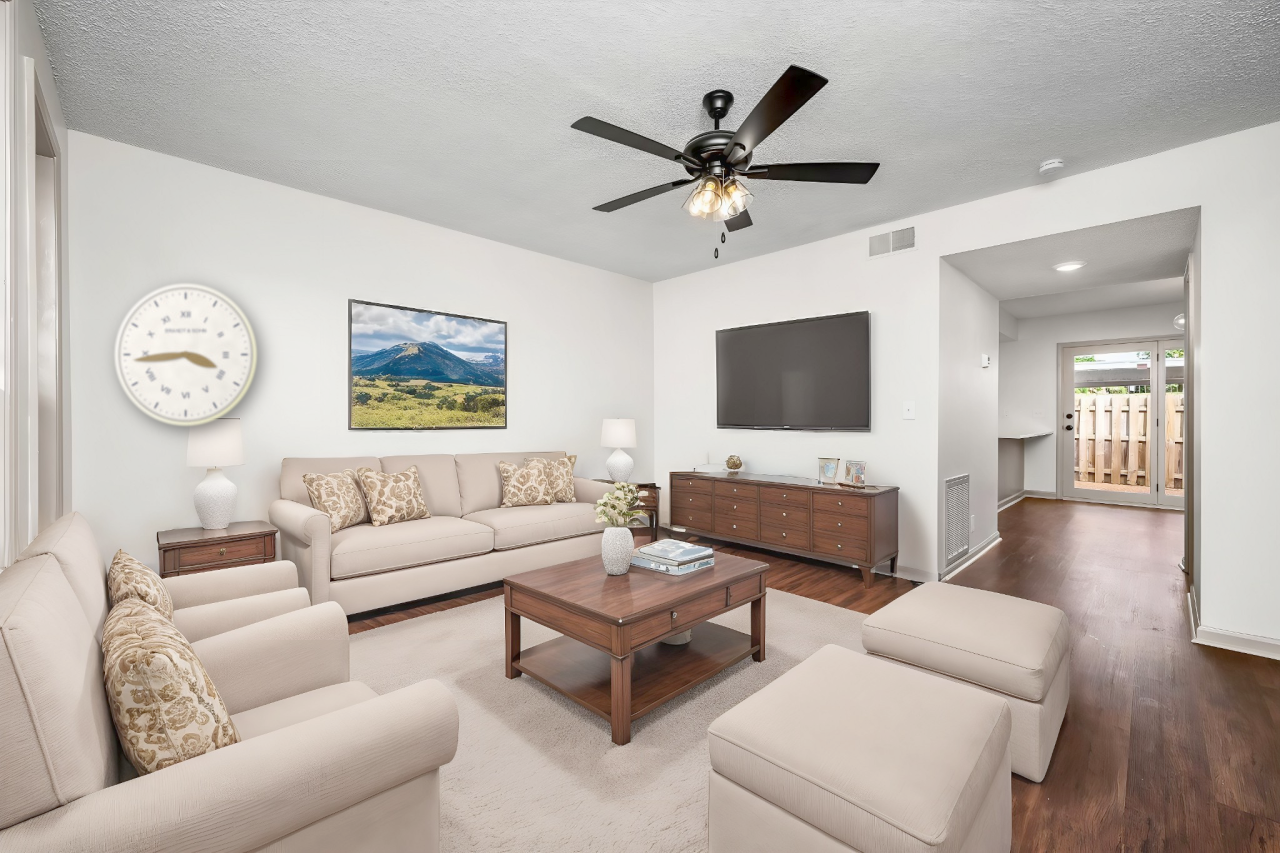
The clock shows **3:44**
